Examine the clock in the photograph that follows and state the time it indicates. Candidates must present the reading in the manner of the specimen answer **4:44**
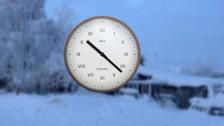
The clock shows **10:22**
